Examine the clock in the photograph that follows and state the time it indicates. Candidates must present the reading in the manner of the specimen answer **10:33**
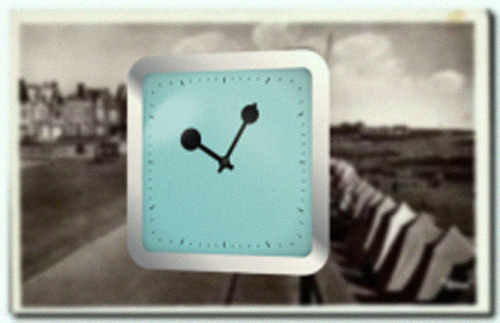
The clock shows **10:05**
